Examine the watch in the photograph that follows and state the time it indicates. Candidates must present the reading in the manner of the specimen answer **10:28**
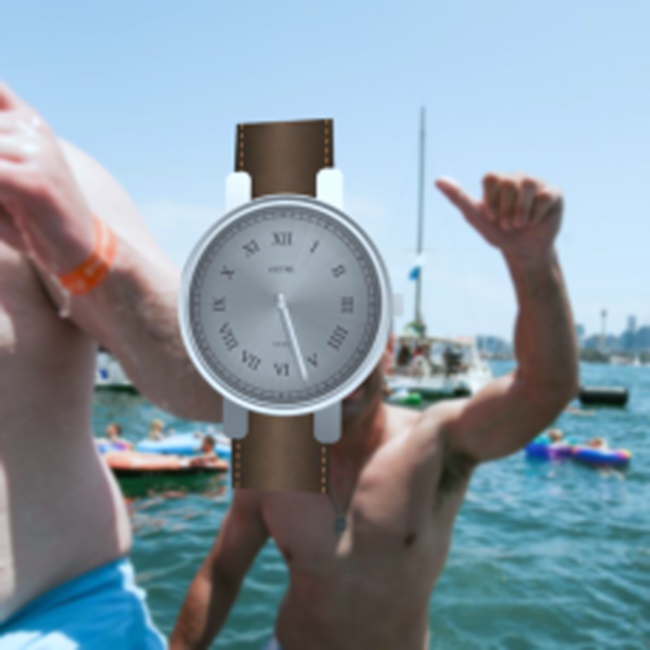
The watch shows **5:27**
